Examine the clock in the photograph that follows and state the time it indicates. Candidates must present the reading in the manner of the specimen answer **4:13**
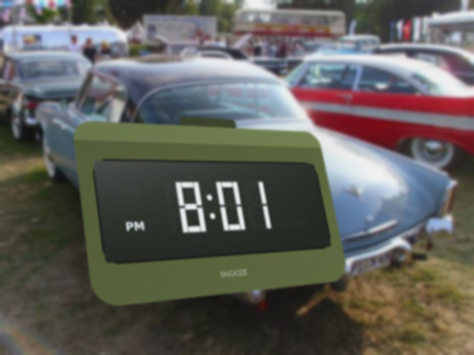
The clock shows **8:01**
